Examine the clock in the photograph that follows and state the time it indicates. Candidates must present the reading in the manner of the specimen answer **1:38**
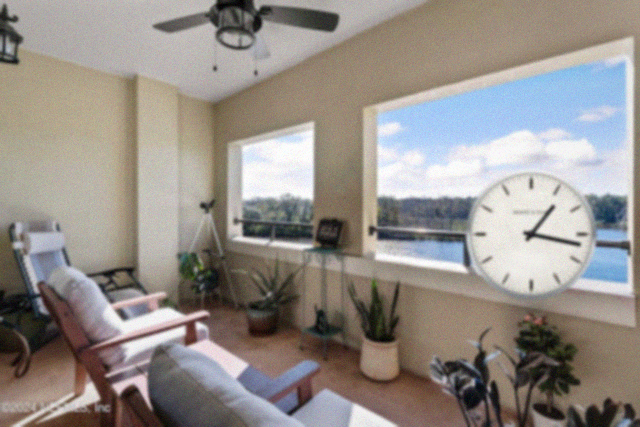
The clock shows **1:17**
